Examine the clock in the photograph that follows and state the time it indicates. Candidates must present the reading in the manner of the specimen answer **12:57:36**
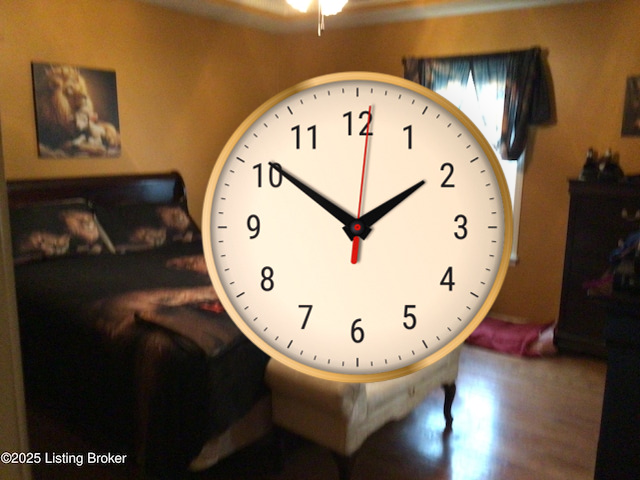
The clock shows **1:51:01**
